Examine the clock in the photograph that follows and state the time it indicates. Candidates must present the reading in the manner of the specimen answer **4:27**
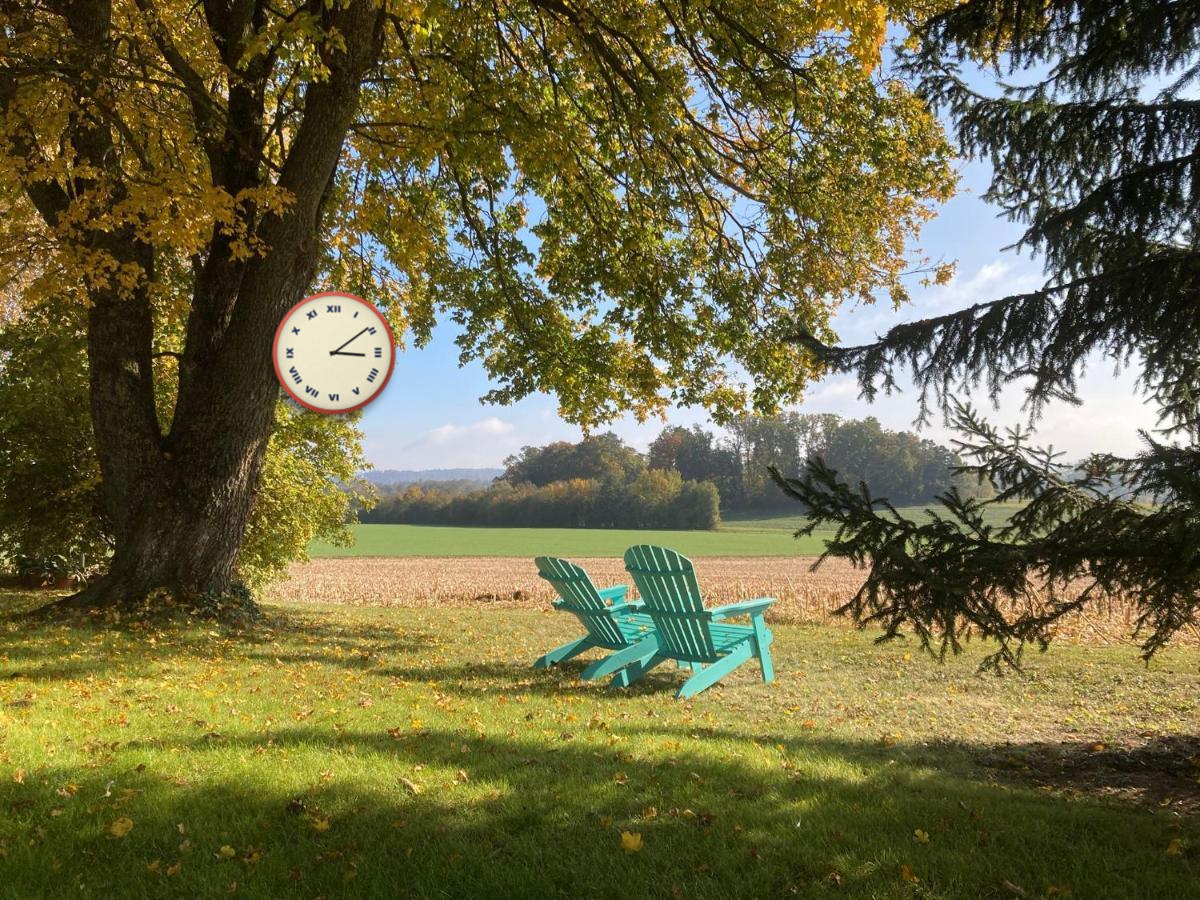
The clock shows **3:09**
